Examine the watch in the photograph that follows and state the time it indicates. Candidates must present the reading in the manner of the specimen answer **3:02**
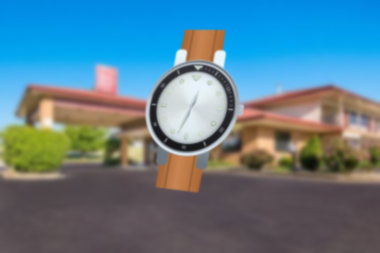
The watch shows **12:33**
